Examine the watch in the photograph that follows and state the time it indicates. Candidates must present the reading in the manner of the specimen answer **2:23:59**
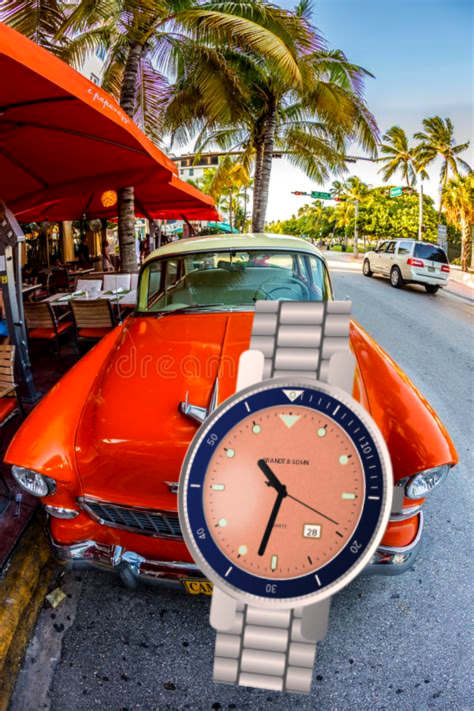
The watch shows **10:32:19**
